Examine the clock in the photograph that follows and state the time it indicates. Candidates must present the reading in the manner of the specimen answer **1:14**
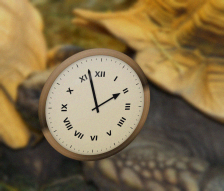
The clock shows **1:57**
